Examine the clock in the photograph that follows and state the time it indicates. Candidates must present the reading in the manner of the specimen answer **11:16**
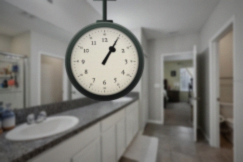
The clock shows **1:05**
